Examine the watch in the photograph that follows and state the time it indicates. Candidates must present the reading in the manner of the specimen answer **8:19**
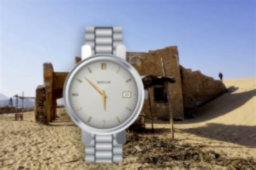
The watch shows **5:52**
